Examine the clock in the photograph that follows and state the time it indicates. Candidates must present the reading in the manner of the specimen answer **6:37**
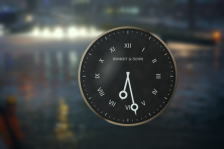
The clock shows **6:28**
